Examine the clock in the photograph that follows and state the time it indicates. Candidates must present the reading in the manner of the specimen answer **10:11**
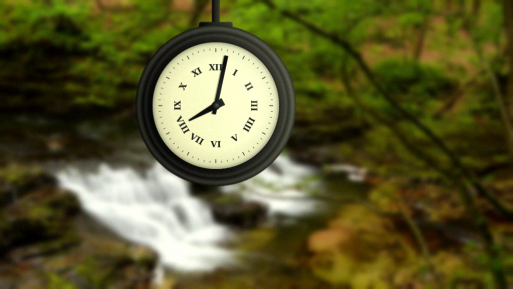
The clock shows **8:02**
